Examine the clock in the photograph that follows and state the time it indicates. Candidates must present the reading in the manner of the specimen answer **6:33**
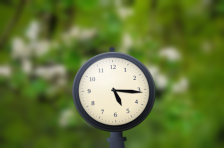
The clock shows **5:16**
